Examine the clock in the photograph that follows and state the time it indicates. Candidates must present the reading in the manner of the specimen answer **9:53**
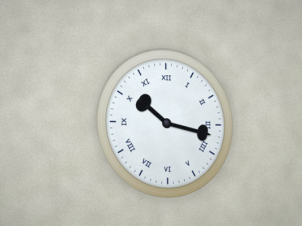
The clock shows **10:17**
